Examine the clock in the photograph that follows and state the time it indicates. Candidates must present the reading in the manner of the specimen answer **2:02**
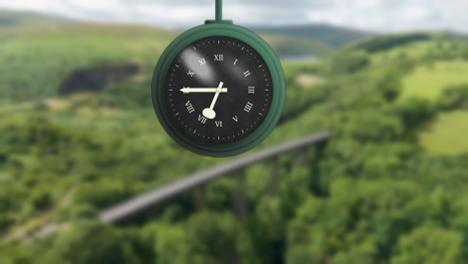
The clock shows **6:45**
